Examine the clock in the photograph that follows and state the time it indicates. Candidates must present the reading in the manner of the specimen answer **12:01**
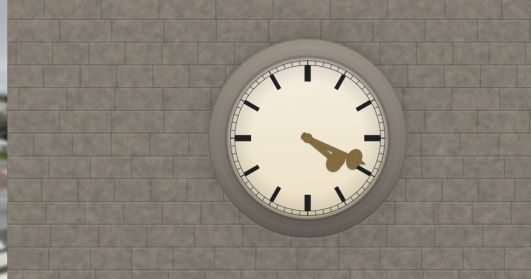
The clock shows **4:19**
